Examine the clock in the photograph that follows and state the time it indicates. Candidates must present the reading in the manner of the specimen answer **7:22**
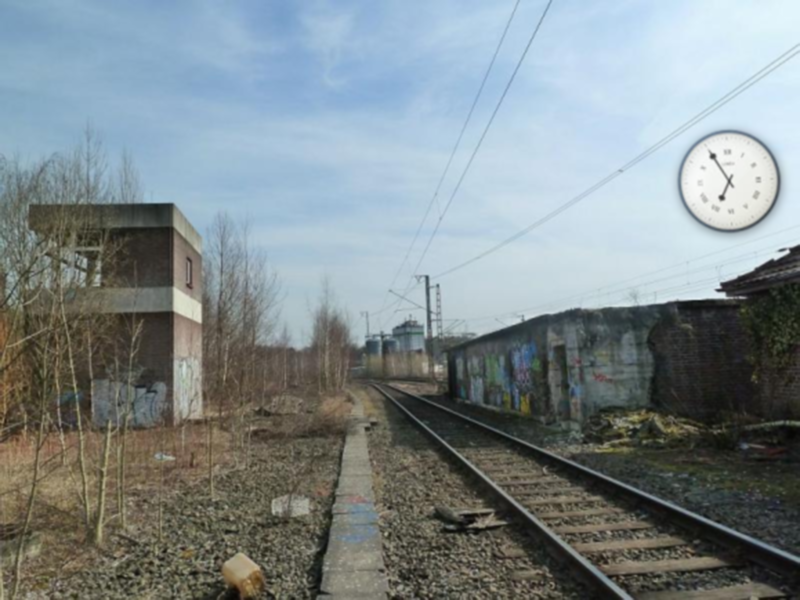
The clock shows **6:55**
